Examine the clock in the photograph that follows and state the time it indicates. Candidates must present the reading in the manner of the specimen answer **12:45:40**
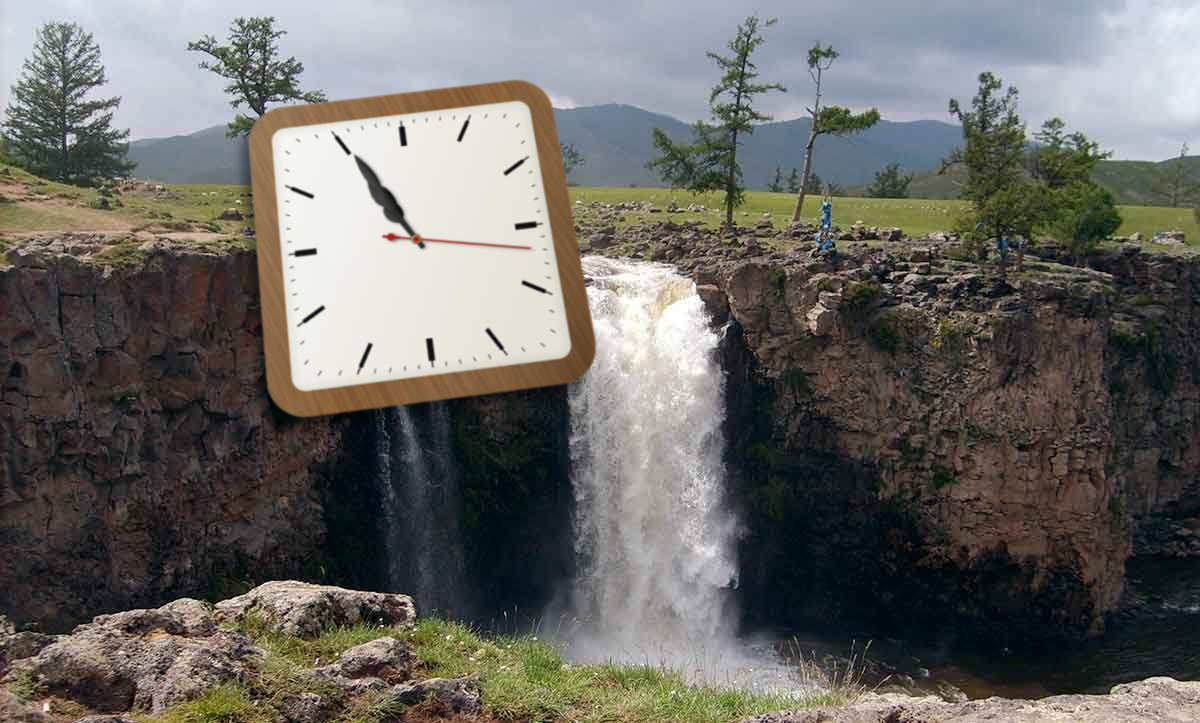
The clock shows **10:55:17**
